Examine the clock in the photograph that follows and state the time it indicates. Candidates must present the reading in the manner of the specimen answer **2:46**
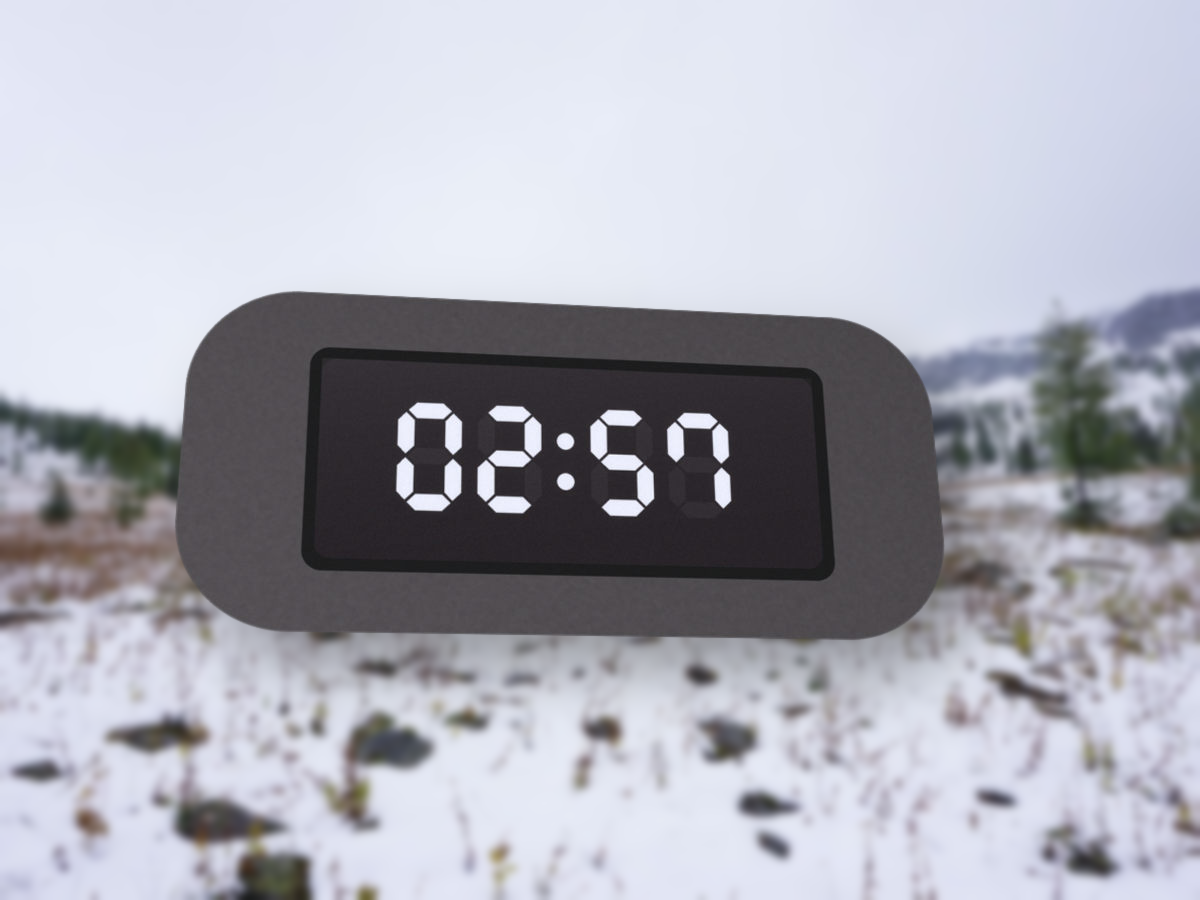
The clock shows **2:57**
